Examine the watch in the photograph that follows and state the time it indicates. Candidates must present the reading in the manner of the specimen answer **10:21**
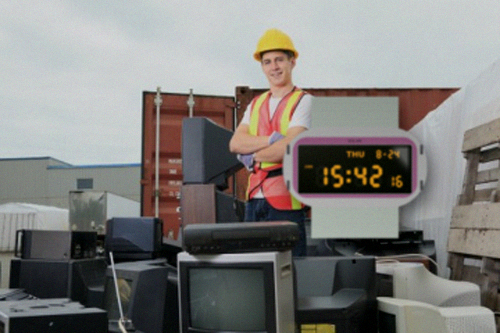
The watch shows **15:42**
